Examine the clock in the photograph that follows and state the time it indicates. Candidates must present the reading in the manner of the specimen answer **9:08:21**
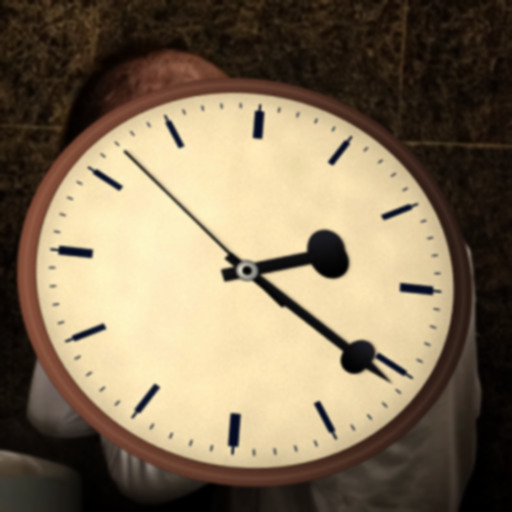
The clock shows **2:20:52**
